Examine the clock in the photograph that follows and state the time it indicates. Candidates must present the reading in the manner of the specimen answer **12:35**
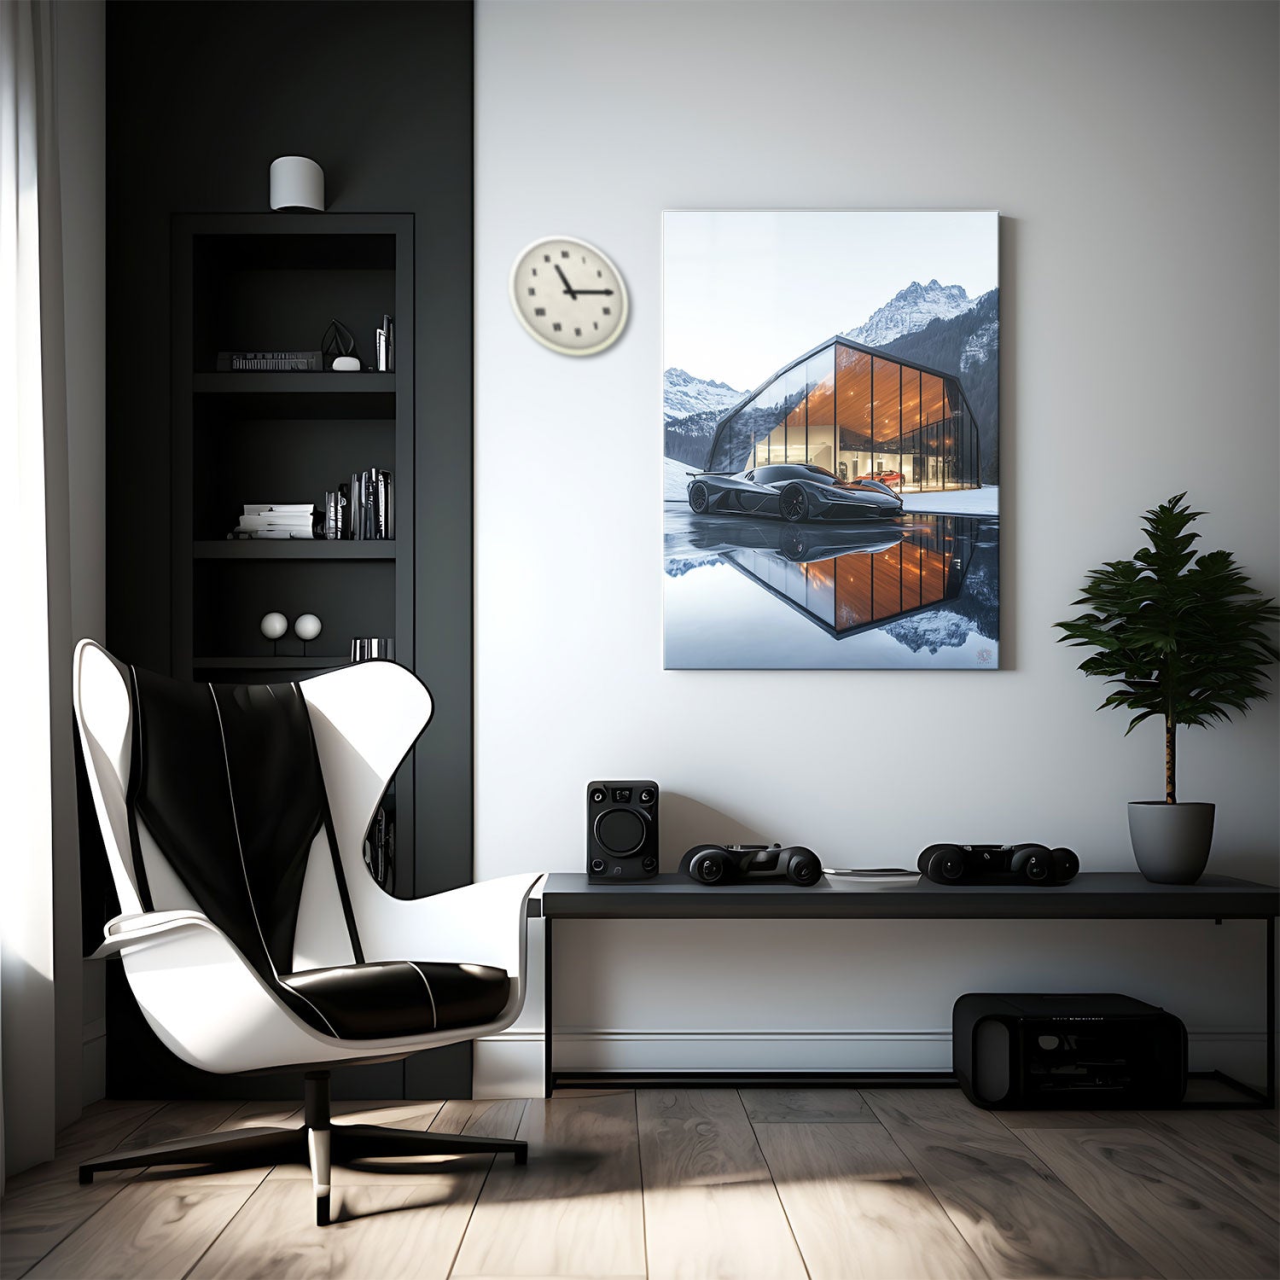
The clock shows **11:15**
